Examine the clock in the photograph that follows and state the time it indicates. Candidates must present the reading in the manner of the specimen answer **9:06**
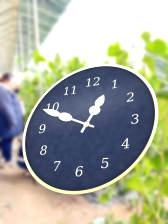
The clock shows **12:49**
